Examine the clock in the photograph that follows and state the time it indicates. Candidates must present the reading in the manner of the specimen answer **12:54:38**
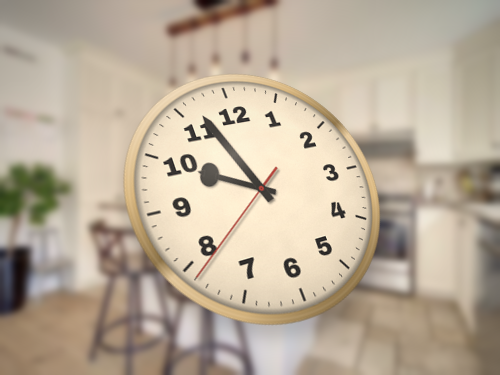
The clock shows **9:56:39**
